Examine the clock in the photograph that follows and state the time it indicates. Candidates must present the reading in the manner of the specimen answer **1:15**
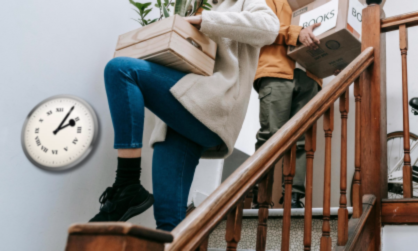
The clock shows **2:05**
